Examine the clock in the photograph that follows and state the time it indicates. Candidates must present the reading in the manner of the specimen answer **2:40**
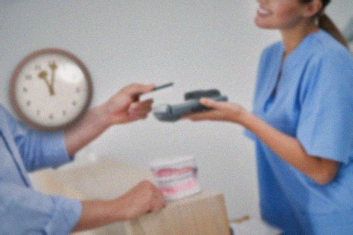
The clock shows **11:01**
